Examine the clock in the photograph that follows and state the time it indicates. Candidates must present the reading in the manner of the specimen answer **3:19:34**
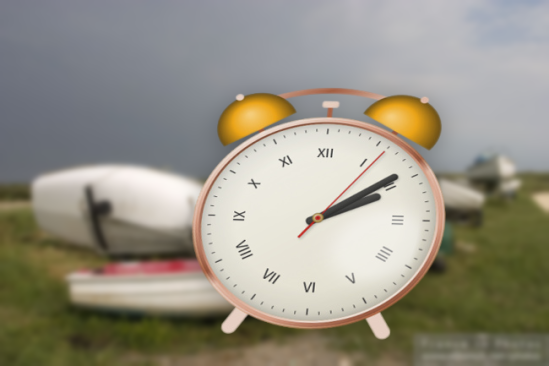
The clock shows **2:09:06**
